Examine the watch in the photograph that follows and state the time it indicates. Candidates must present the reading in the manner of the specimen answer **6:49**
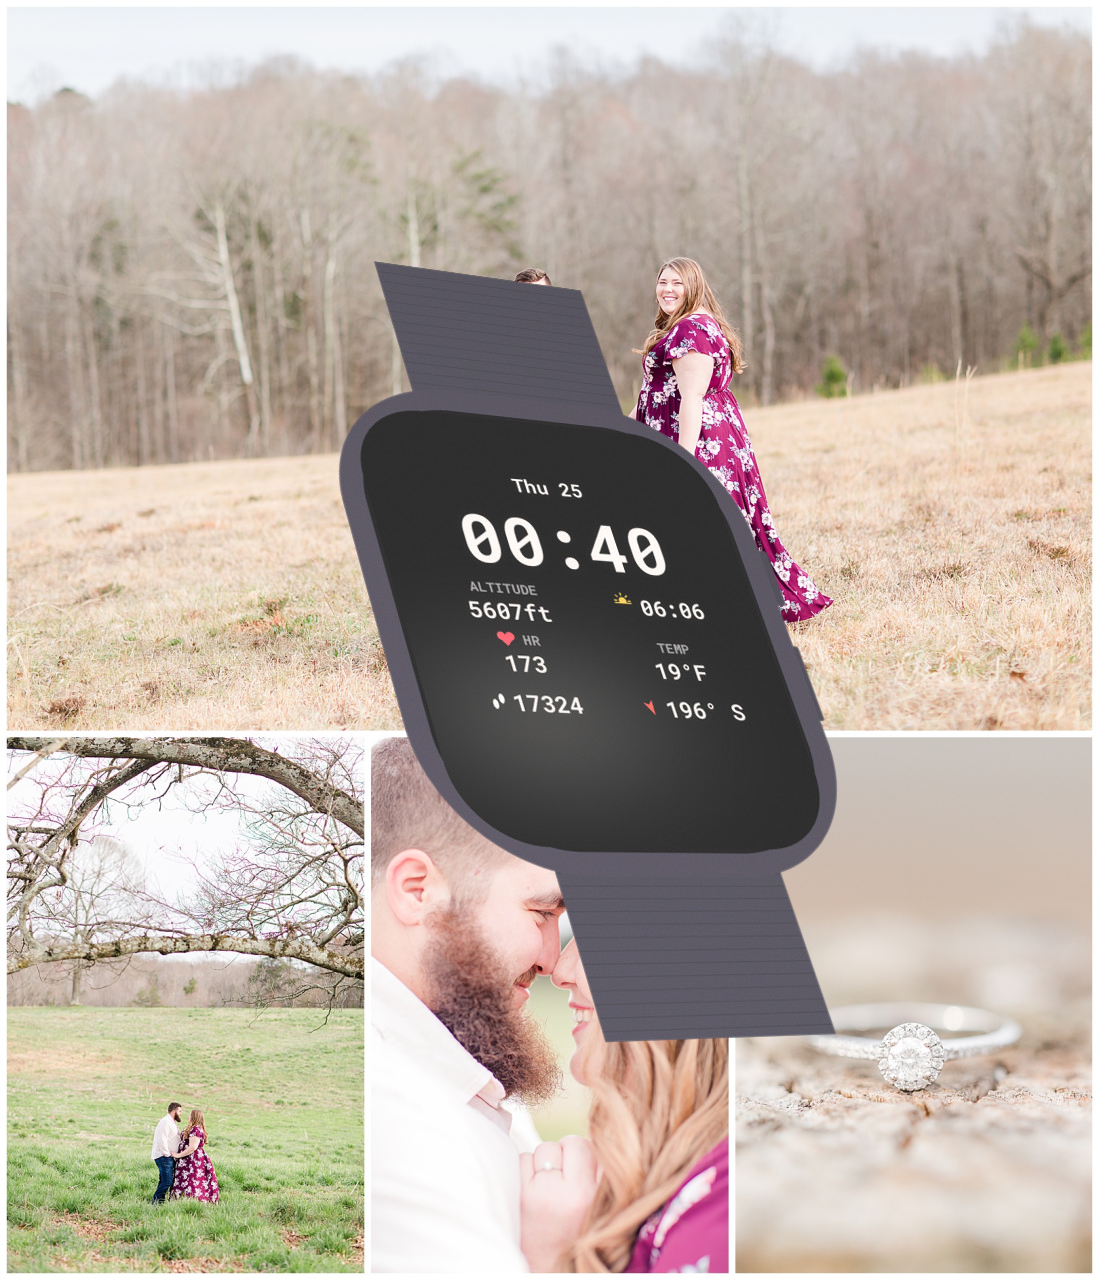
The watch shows **0:40**
